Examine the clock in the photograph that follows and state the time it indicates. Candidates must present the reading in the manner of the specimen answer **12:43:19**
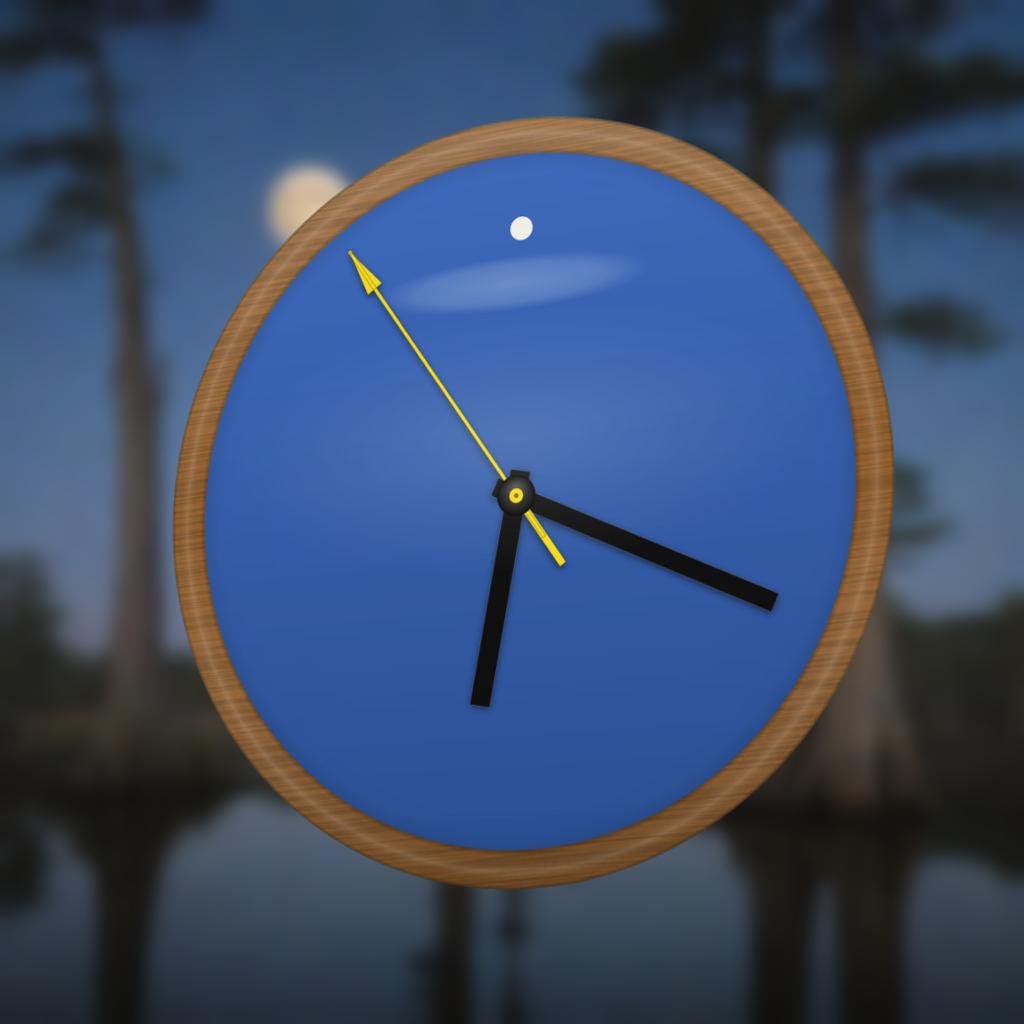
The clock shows **6:18:54**
